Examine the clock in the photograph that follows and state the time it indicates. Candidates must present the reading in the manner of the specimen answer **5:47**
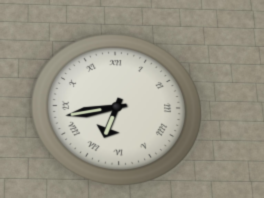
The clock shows **6:43**
